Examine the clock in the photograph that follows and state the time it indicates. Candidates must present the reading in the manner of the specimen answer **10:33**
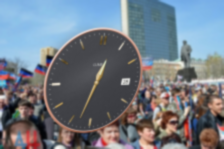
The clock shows **12:33**
